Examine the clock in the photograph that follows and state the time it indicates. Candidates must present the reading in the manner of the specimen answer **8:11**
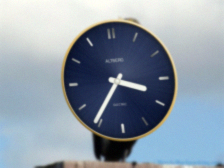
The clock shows **3:36**
